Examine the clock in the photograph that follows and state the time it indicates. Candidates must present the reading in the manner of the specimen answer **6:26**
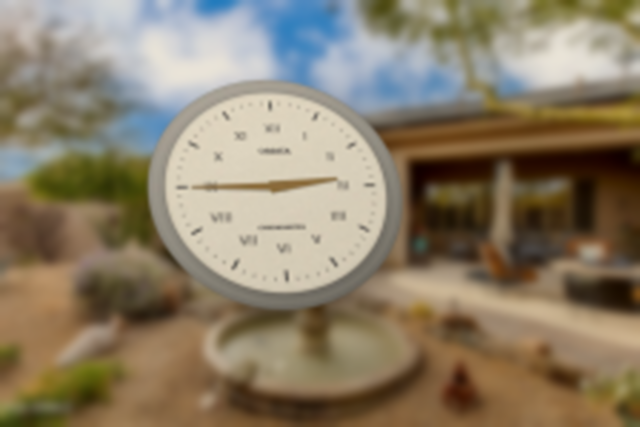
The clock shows **2:45**
